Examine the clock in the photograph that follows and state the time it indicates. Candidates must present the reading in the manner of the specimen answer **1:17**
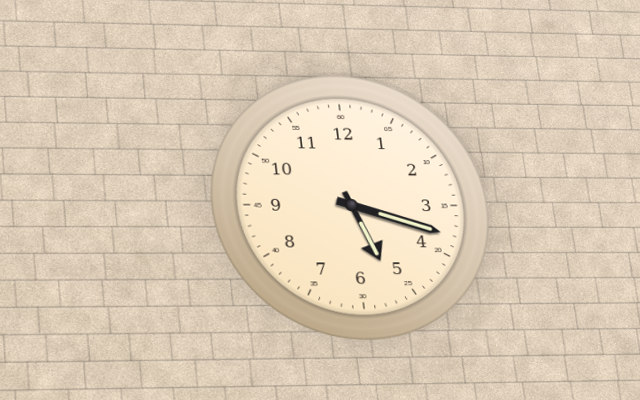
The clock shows **5:18**
